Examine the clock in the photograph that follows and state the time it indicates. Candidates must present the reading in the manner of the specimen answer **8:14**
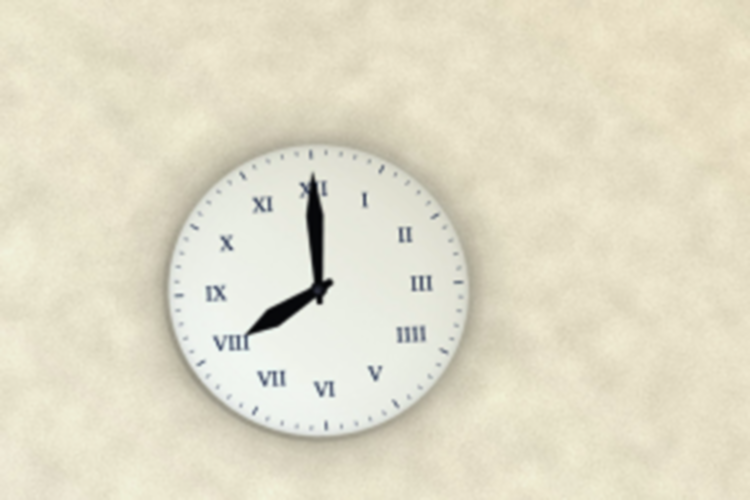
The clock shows **8:00**
